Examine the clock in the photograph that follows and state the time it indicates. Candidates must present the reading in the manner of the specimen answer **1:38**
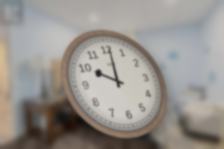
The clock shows **10:01**
